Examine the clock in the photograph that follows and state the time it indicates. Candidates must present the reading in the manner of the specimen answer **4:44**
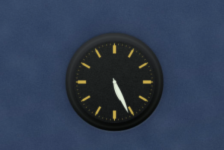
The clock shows **5:26**
